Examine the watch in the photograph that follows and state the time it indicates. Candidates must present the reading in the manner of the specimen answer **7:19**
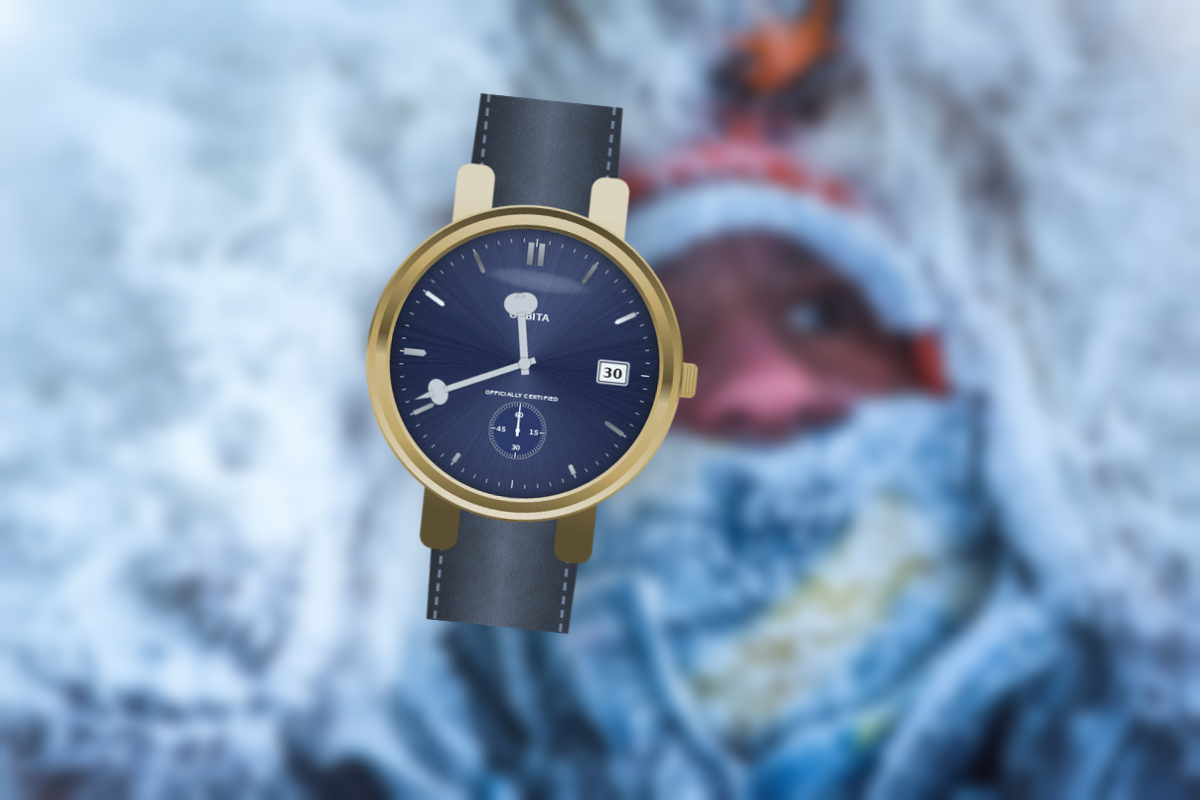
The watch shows **11:41**
